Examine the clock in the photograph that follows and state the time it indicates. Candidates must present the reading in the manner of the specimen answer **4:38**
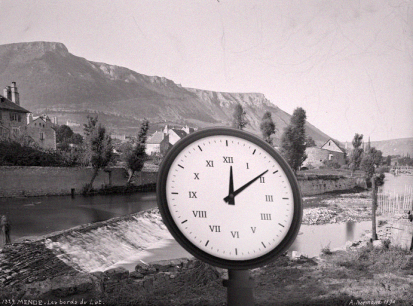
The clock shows **12:09**
